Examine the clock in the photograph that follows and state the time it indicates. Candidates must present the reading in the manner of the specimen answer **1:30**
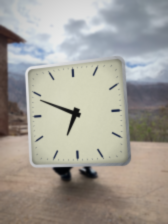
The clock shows **6:49**
